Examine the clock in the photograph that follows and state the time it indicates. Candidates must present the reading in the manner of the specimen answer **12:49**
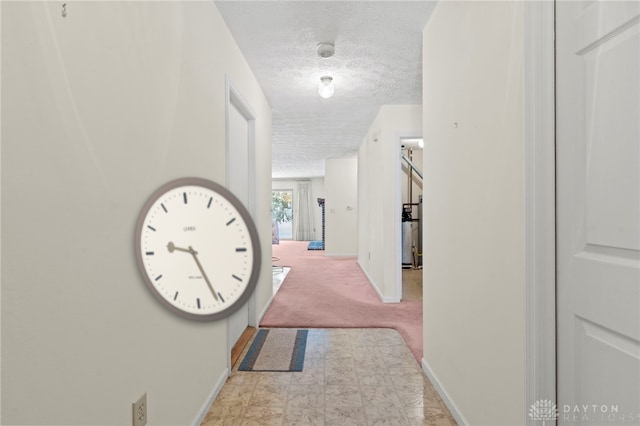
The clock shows **9:26**
